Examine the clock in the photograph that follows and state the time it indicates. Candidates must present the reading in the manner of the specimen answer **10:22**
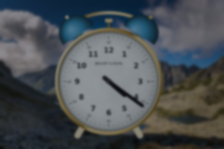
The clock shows **4:21**
